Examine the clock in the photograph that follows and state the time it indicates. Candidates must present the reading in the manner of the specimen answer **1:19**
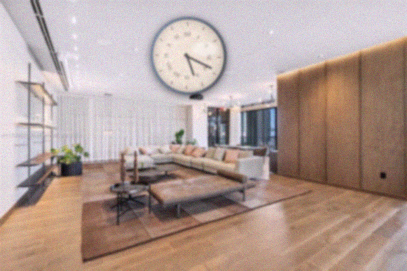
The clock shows **5:19**
